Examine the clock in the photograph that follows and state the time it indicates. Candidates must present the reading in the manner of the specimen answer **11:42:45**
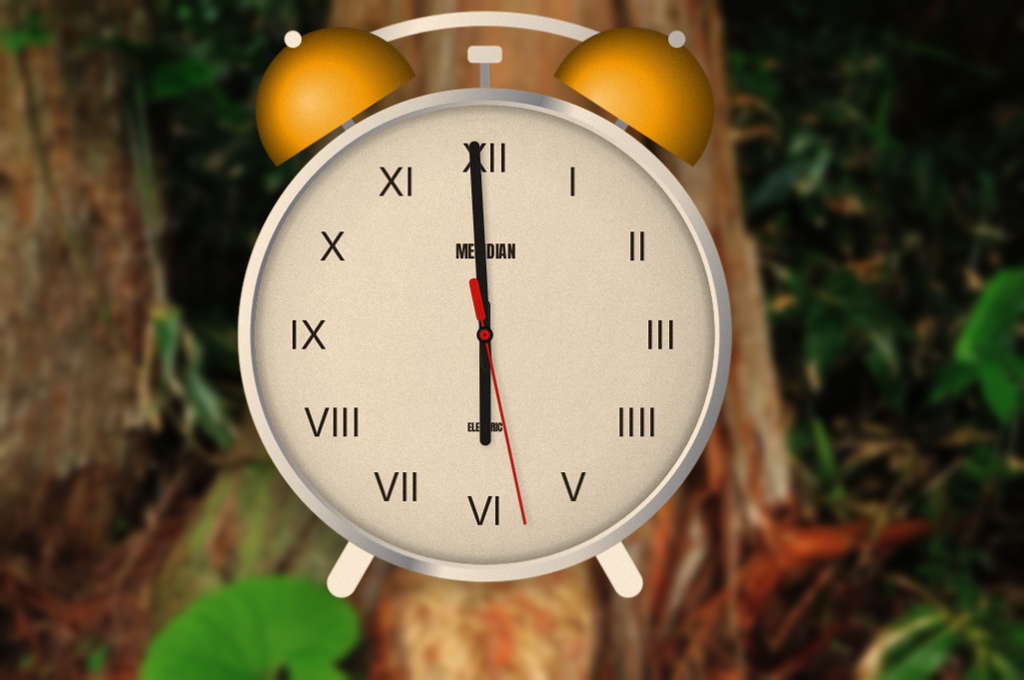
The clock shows **5:59:28**
